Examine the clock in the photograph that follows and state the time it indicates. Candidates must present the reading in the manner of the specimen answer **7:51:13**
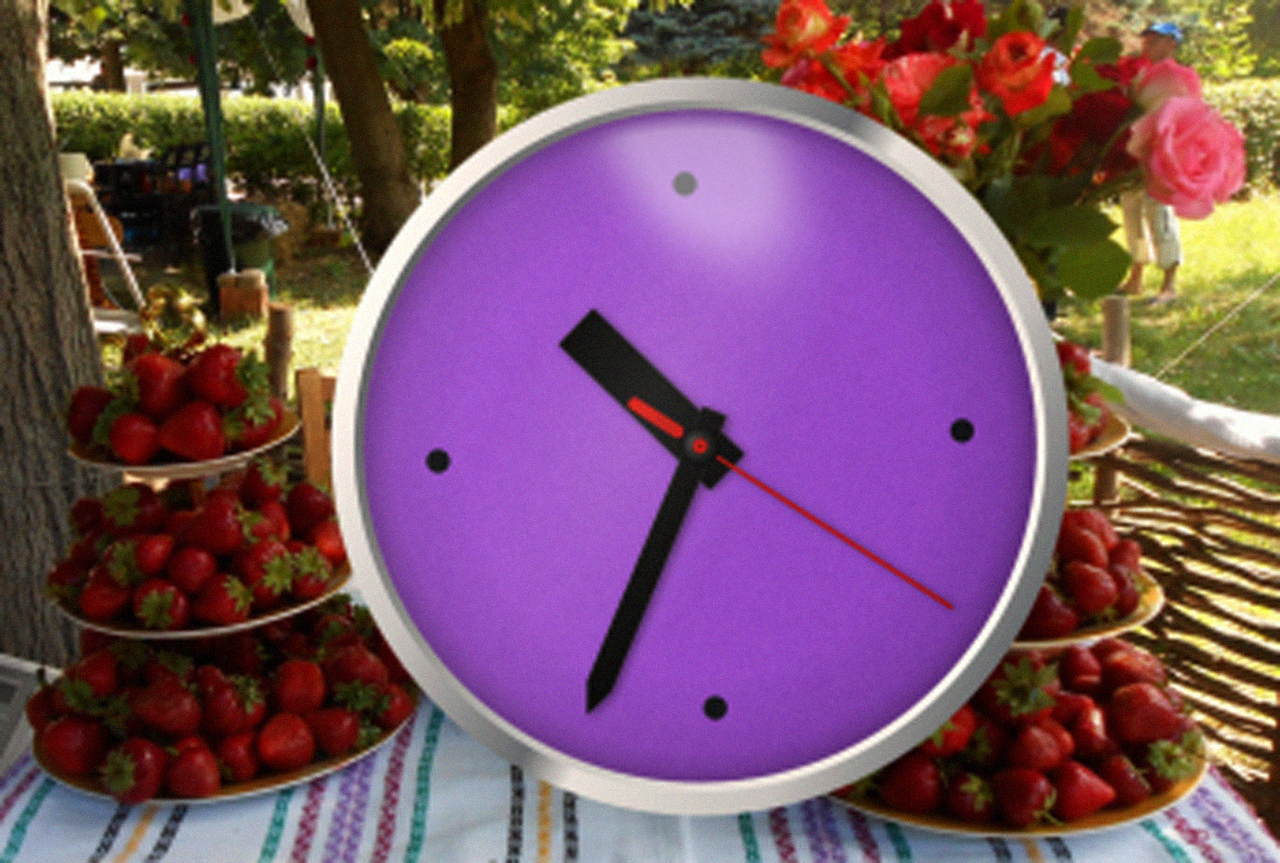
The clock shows **10:34:21**
